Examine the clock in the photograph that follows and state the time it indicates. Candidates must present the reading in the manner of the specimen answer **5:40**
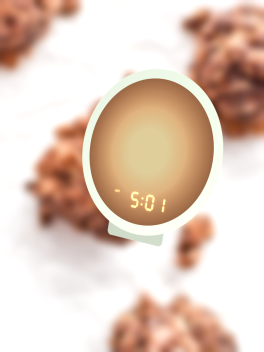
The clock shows **5:01**
